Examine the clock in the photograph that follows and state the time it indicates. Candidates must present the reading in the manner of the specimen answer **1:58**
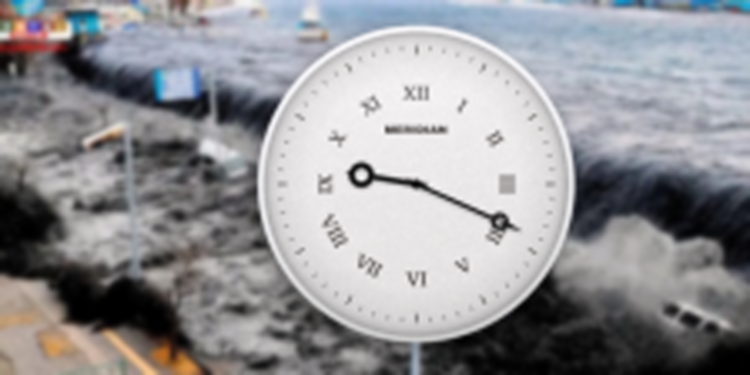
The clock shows **9:19**
